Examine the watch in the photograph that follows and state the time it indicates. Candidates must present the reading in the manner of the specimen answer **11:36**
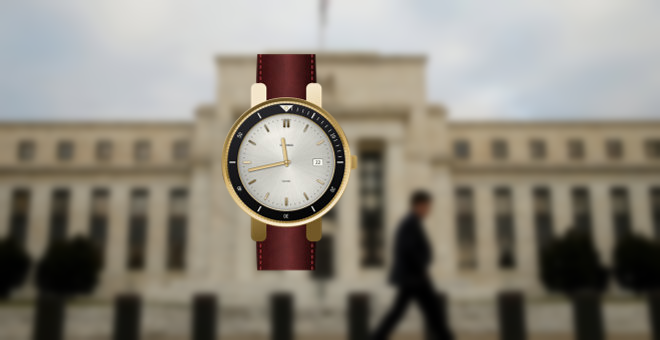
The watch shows **11:43**
